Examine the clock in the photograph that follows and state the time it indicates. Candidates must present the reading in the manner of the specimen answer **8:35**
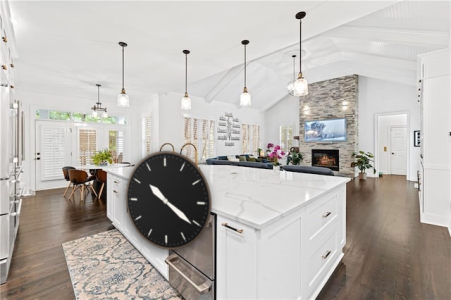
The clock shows **10:21**
